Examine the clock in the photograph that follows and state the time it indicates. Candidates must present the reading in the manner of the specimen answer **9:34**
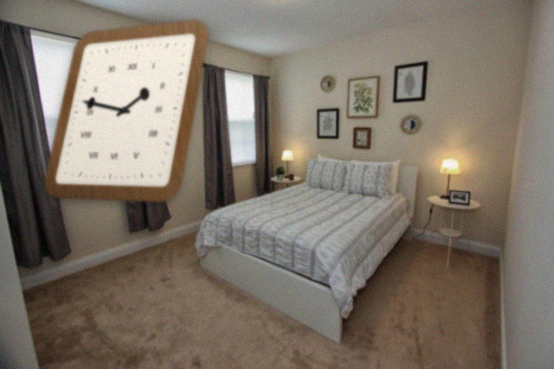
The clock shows **1:47**
